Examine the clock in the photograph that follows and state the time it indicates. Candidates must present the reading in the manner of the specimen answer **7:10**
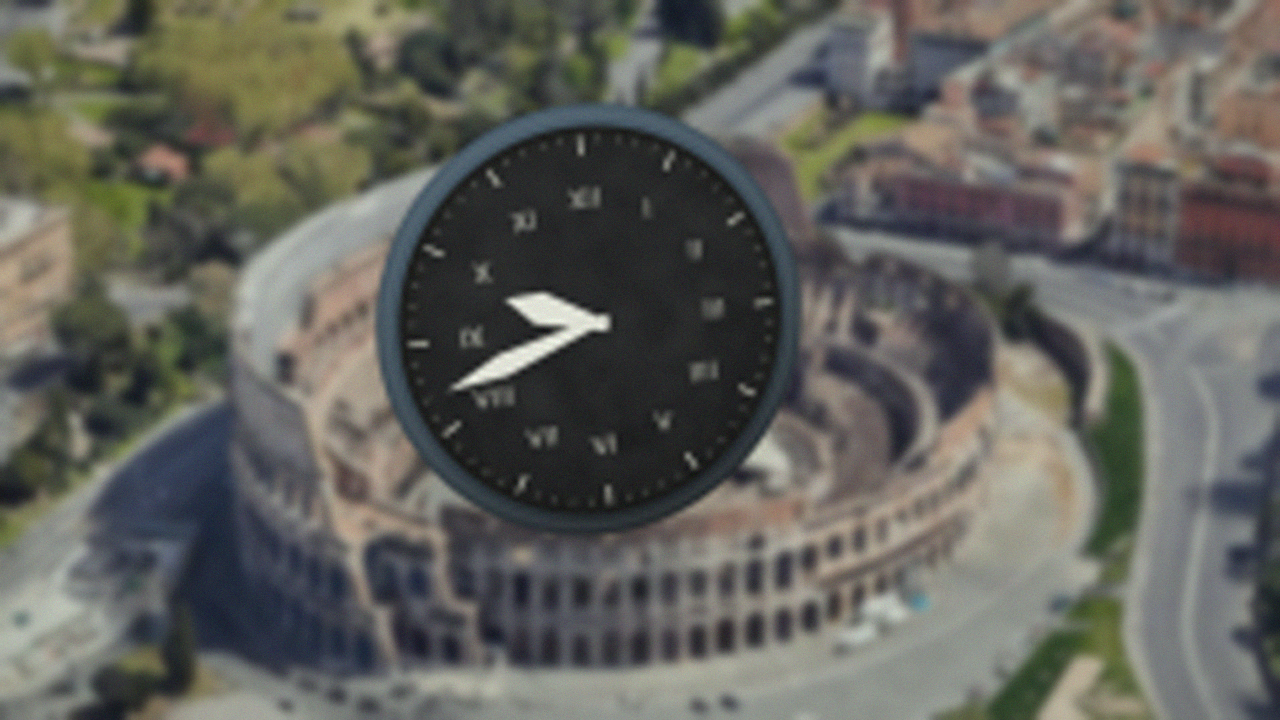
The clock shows **9:42**
